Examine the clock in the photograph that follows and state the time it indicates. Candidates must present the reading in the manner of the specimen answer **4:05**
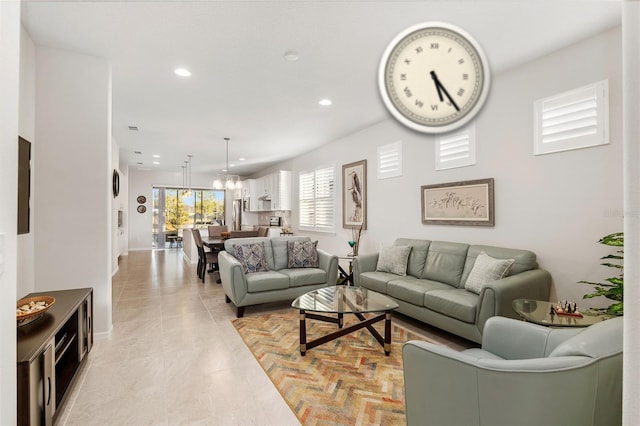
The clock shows **5:24**
